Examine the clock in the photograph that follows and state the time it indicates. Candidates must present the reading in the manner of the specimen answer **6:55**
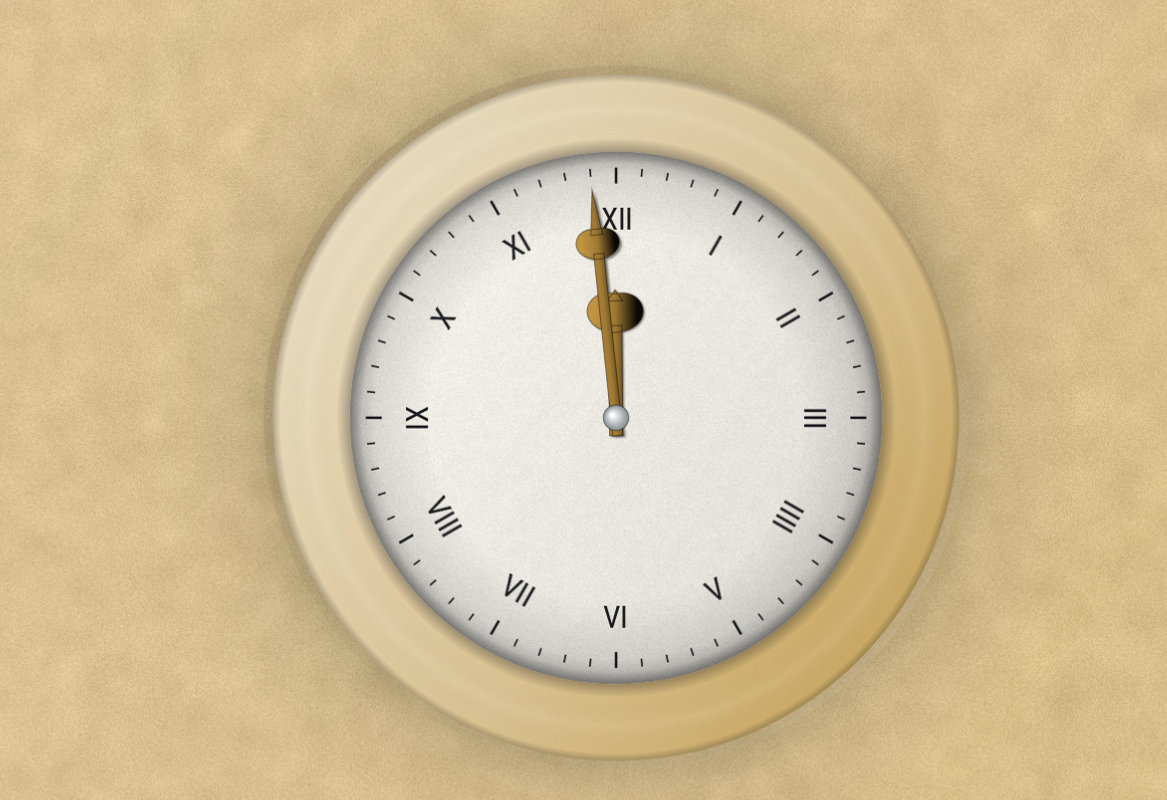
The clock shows **11:59**
